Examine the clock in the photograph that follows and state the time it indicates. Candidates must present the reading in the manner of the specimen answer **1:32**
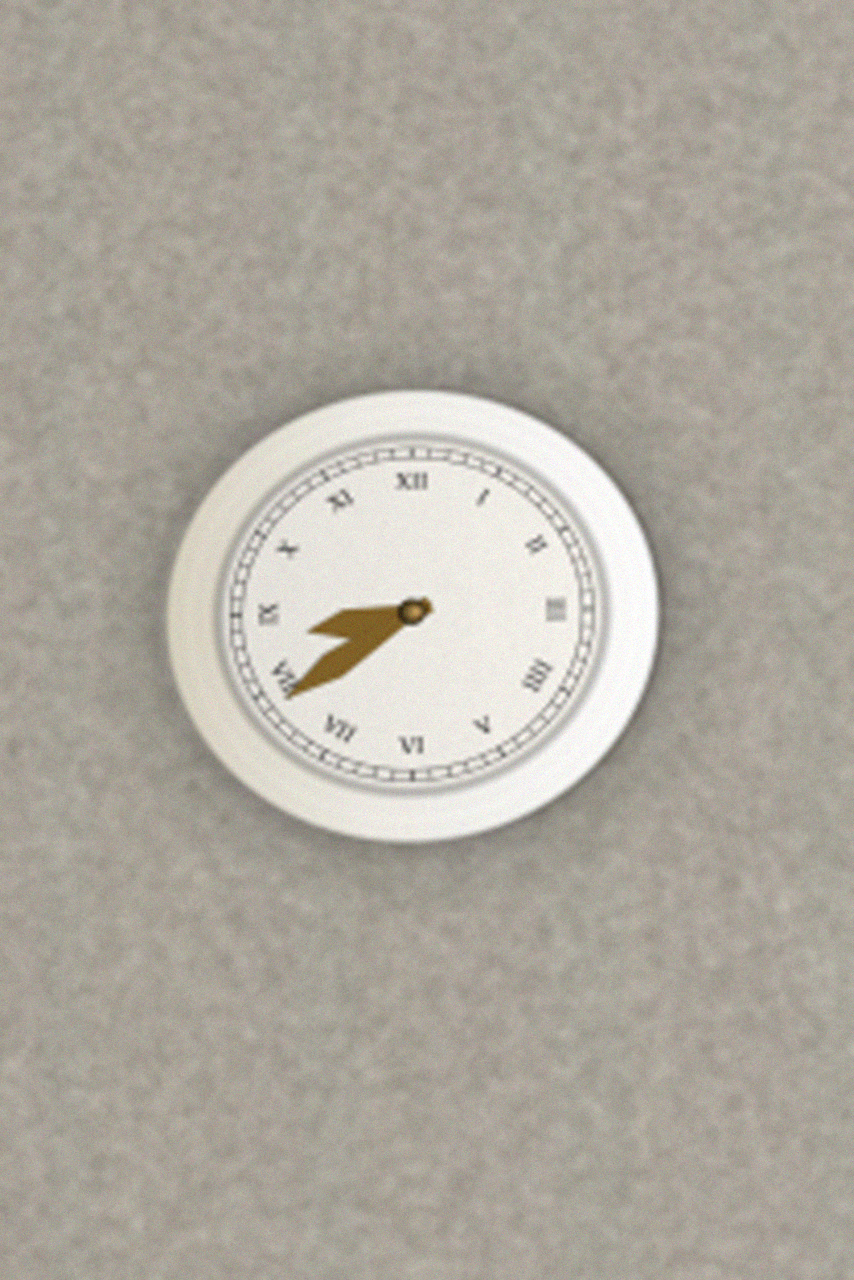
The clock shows **8:39**
